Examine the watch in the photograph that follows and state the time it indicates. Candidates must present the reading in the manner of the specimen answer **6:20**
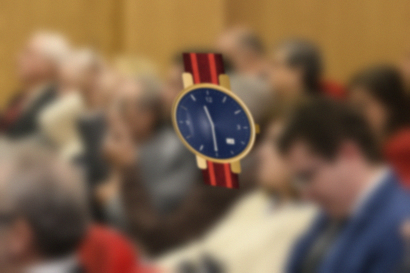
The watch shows **11:30**
